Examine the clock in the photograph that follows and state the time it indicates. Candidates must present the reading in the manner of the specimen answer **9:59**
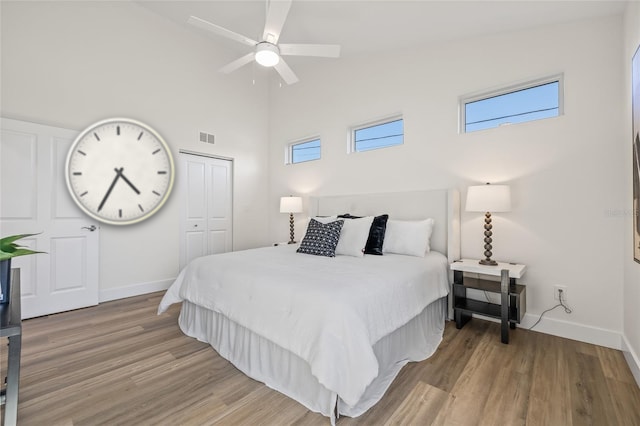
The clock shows **4:35**
